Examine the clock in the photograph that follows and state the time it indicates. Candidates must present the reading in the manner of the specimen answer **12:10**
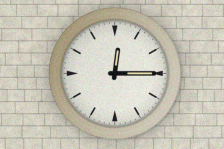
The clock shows **12:15**
